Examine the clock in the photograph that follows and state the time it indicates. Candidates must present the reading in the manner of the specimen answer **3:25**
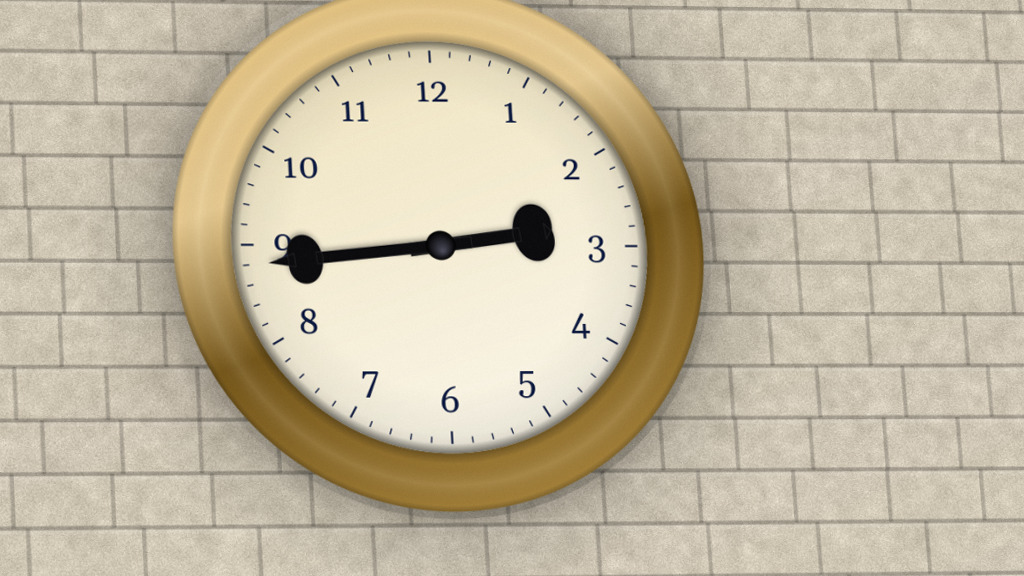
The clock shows **2:44**
